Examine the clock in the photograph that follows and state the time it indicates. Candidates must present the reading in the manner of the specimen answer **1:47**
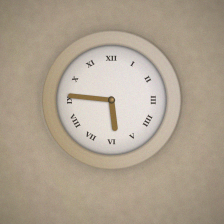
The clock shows **5:46**
